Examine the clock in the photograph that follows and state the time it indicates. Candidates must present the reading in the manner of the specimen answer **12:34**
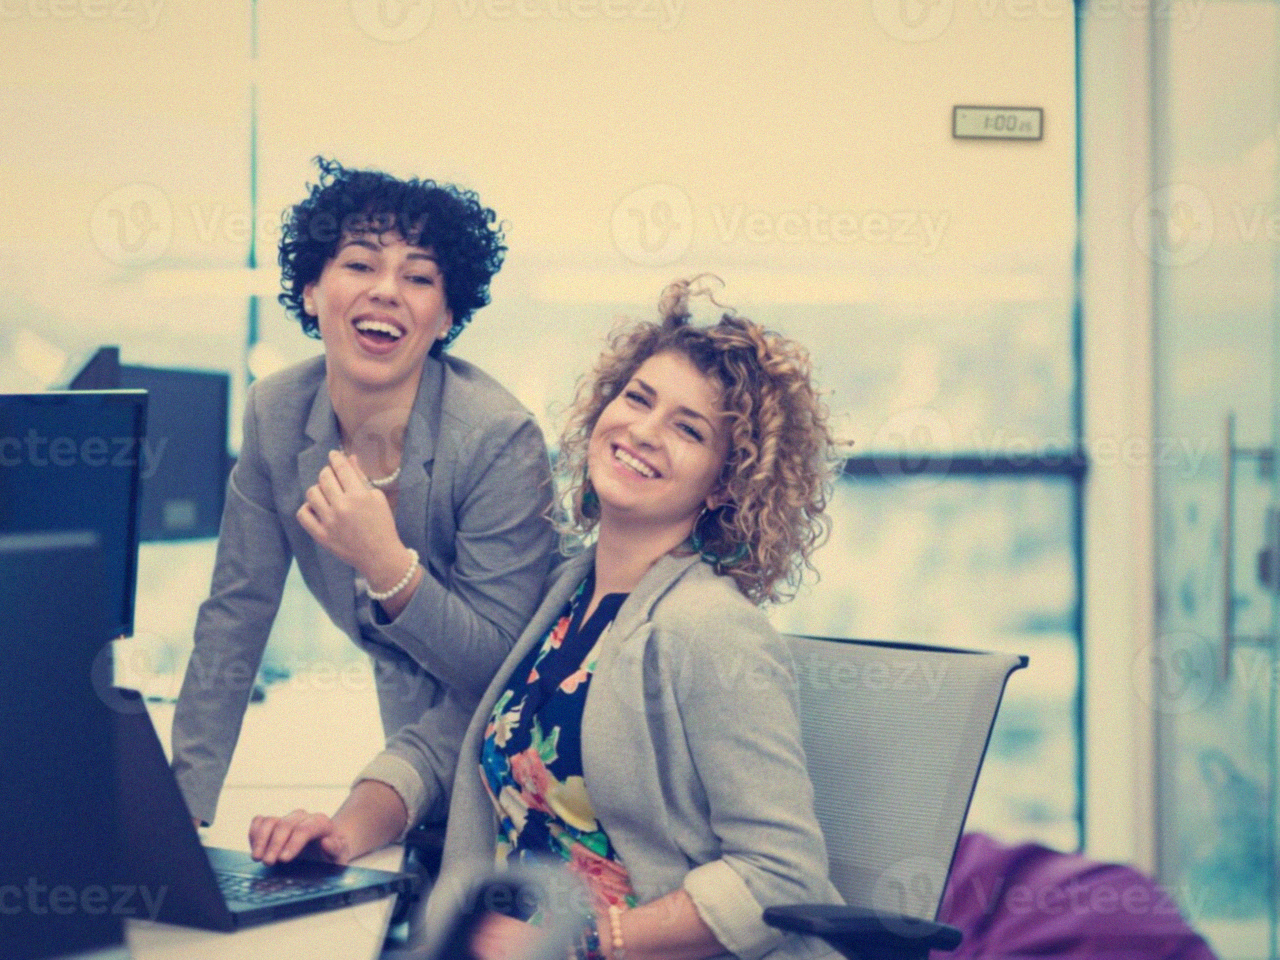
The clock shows **1:00**
